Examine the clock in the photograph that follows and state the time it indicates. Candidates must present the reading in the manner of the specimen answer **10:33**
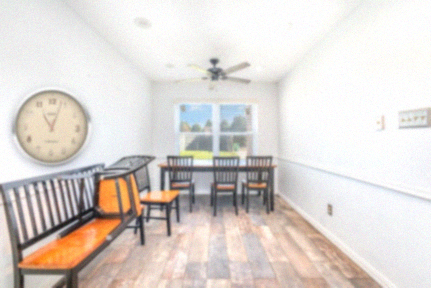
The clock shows **11:03**
